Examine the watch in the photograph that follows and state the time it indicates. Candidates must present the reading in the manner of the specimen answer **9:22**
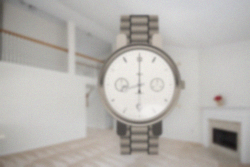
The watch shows **8:30**
